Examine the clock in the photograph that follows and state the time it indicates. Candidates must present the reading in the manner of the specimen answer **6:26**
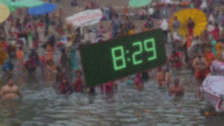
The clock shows **8:29**
